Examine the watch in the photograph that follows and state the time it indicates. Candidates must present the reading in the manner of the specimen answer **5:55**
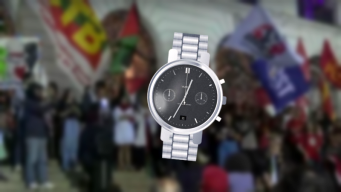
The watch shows **12:34**
